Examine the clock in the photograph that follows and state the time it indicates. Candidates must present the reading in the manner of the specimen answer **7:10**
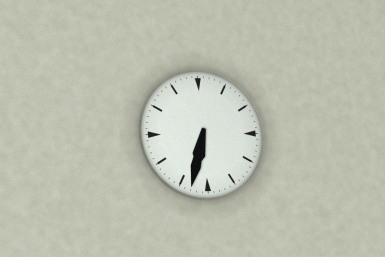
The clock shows **6:33**
